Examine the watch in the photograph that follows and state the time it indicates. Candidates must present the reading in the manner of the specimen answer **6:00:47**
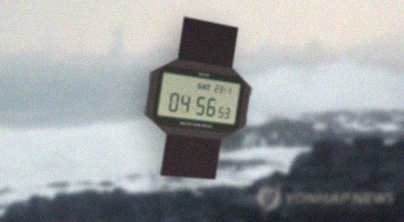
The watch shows **4:56:53**
